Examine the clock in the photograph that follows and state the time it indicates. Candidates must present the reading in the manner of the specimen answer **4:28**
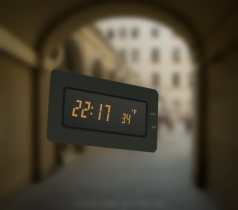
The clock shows **22:17**
